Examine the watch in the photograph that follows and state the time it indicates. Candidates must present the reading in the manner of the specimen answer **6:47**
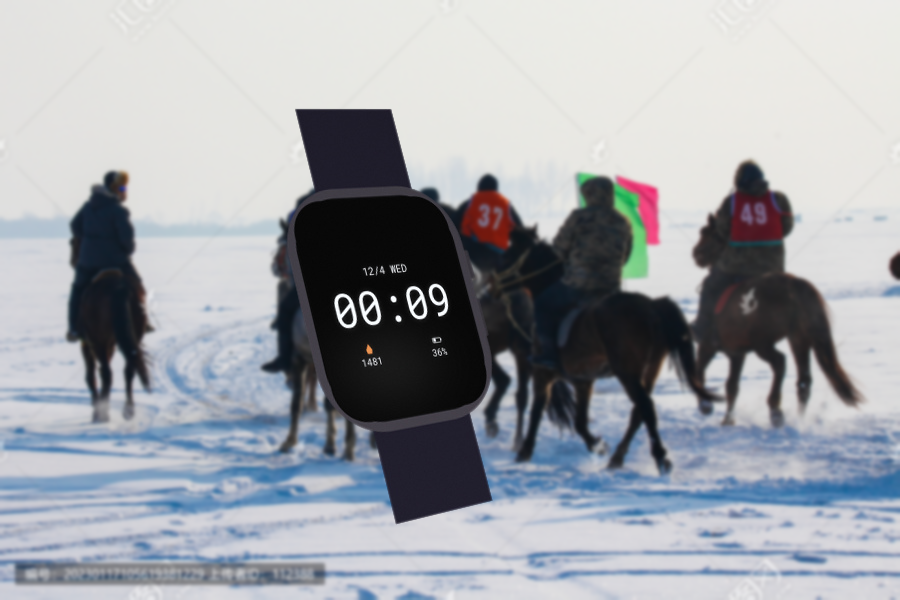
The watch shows **0:09**
